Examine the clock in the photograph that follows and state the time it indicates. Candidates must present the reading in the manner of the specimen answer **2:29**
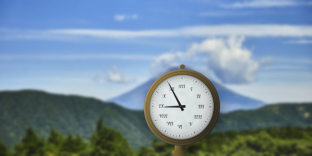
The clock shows **8:55**
